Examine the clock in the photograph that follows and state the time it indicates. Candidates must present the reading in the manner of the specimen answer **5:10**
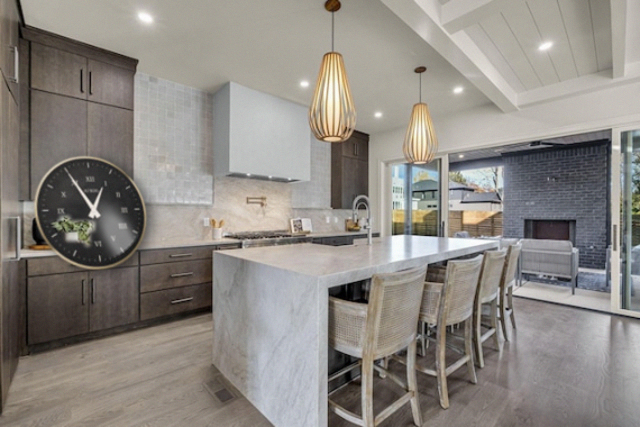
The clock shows **12:55**
